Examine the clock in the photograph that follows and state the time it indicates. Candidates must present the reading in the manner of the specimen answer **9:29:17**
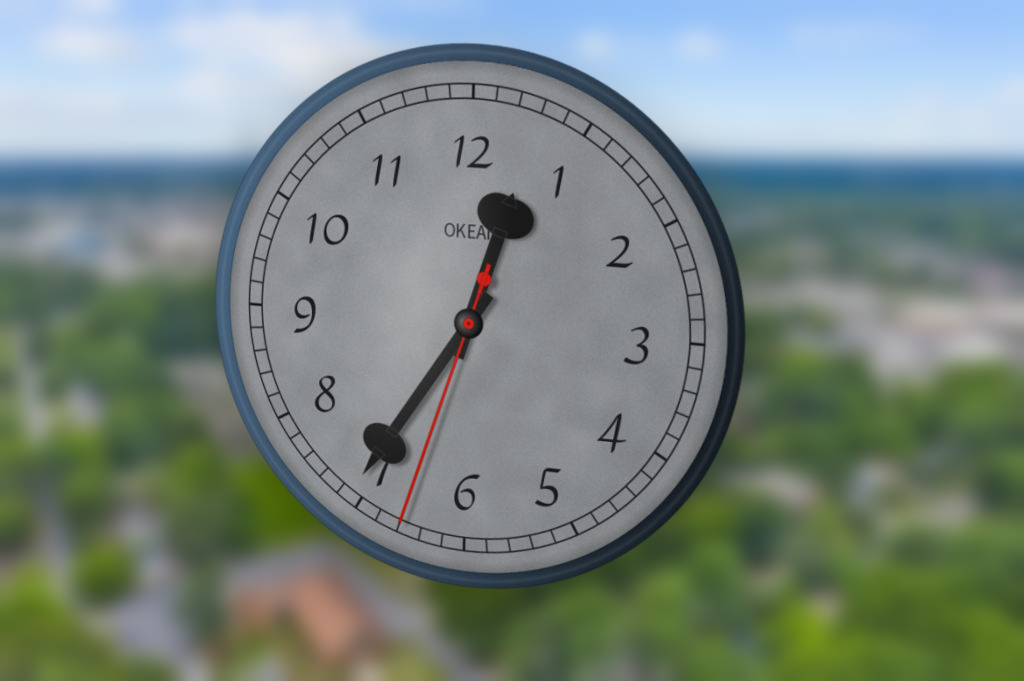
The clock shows **12:35:33**
